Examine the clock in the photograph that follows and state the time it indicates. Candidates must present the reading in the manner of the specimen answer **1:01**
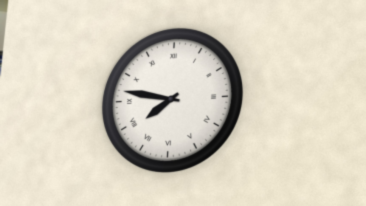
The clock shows **7:47**
